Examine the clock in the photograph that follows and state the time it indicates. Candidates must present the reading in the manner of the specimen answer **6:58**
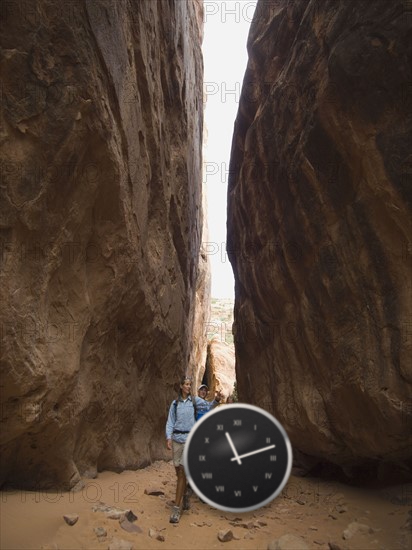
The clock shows **11:12**
